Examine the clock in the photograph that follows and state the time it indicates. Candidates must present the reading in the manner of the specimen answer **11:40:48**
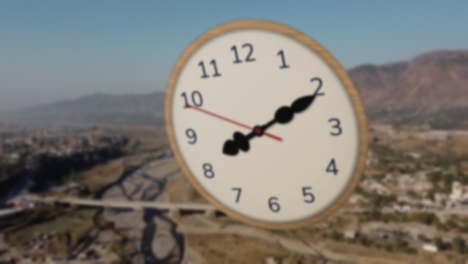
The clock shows **8:10:49**
